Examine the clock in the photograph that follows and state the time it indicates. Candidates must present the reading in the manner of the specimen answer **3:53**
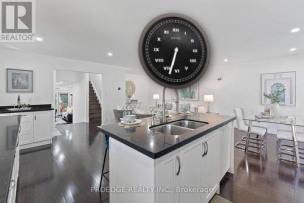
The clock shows **6:33**
